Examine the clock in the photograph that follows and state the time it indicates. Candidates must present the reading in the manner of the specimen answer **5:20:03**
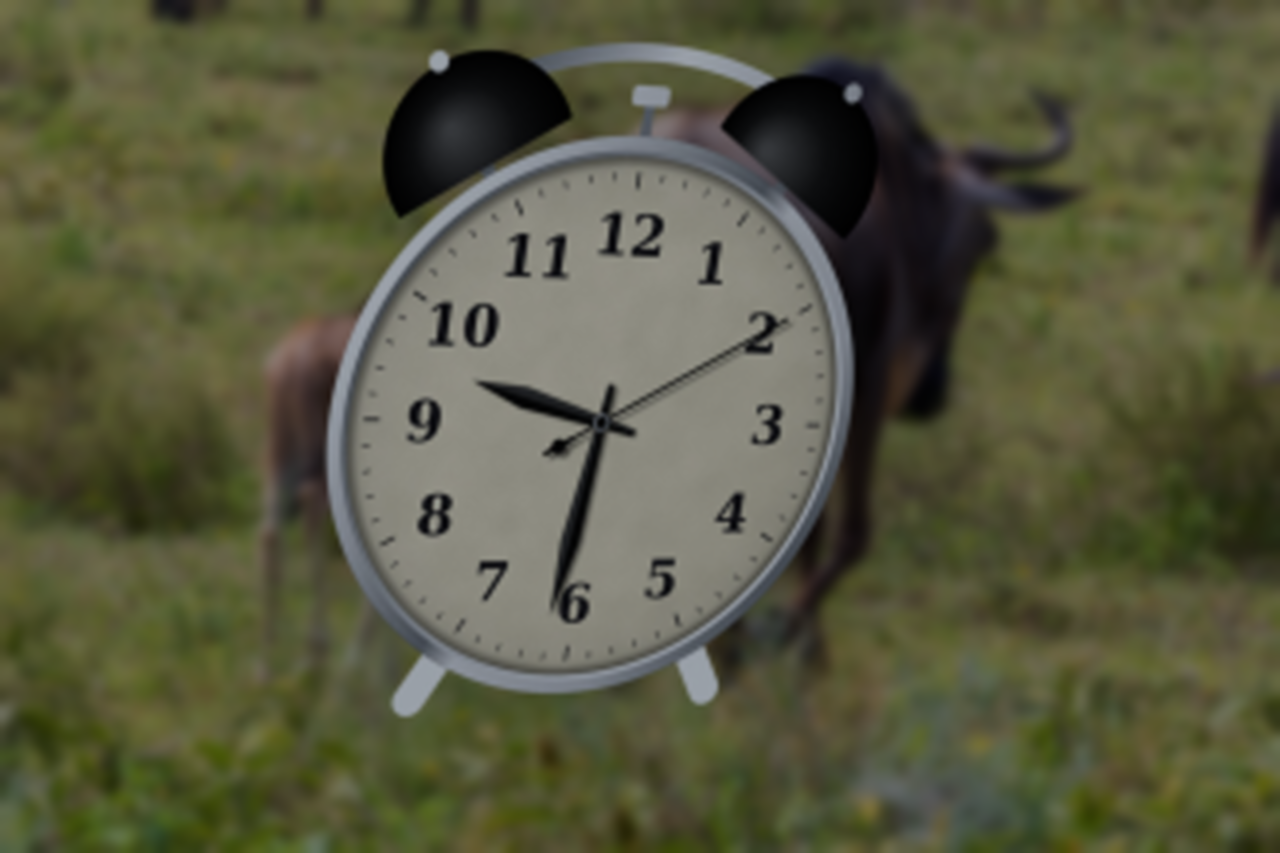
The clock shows **9:31:10**
